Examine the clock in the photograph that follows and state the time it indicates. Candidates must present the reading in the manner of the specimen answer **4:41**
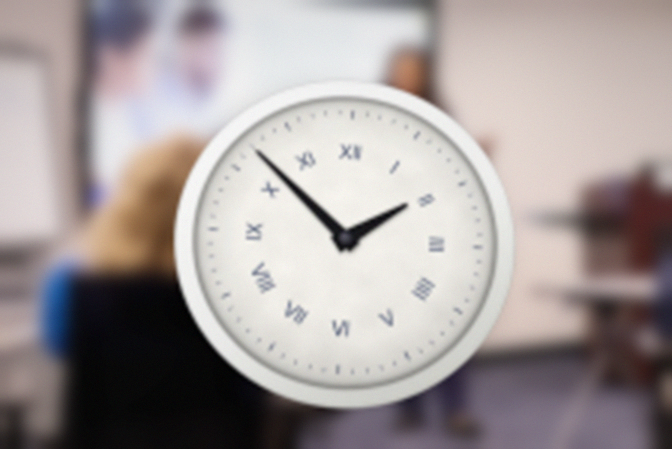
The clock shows **1:52**
